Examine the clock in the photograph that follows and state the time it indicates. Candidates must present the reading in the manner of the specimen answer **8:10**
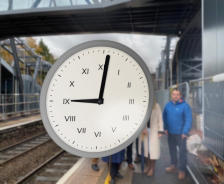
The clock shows **9:01**
